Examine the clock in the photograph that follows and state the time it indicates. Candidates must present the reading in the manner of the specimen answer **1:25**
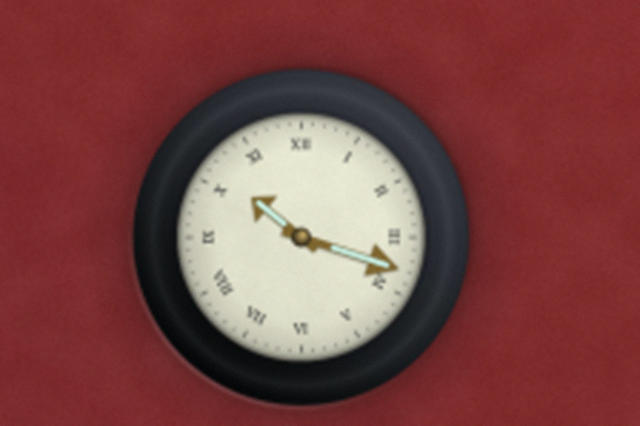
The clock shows **10:18**
